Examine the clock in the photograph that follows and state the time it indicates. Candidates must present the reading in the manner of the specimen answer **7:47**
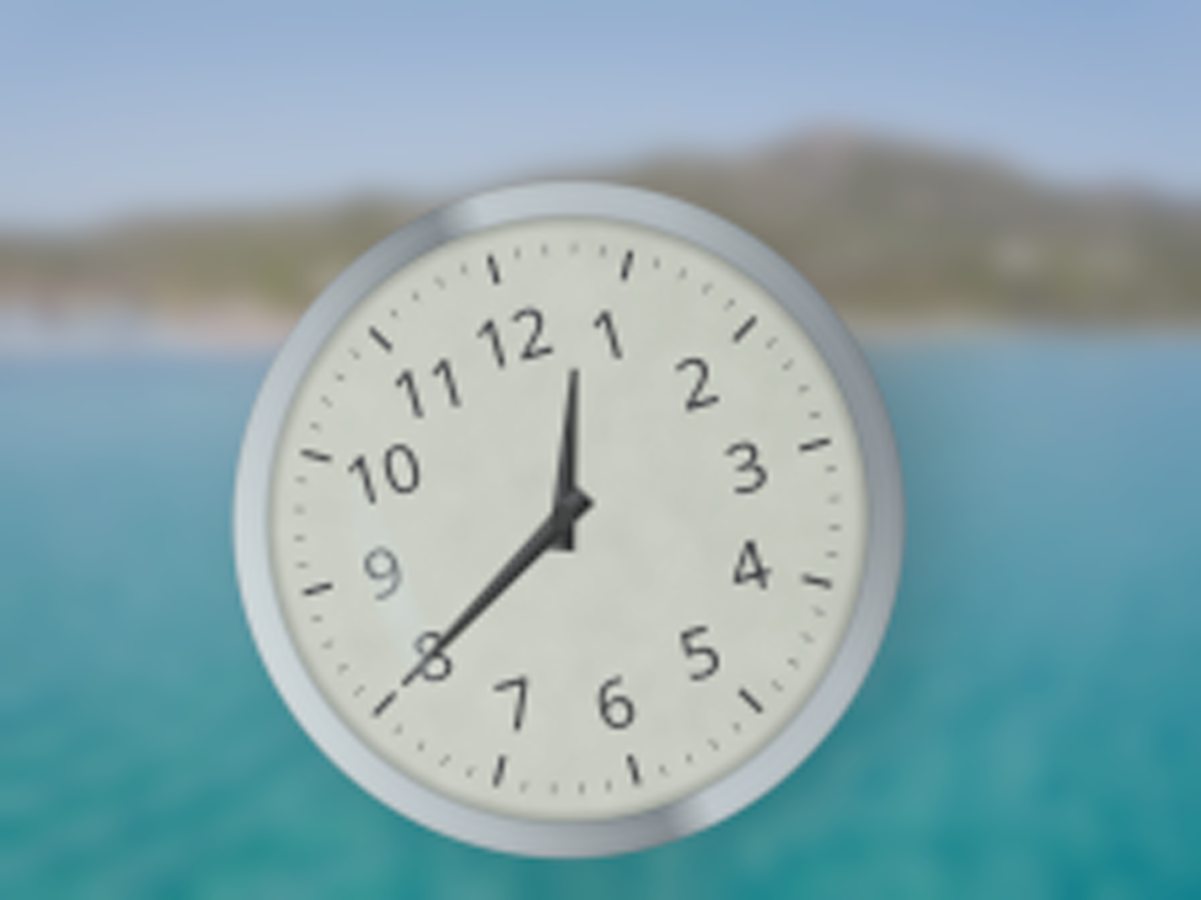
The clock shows **12:40**
